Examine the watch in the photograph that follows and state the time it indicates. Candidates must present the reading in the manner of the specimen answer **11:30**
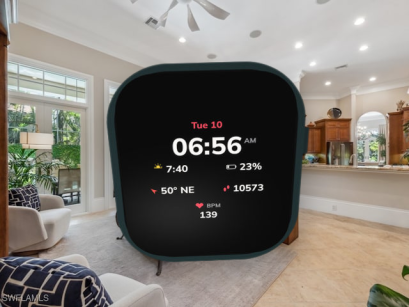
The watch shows **6:56**
